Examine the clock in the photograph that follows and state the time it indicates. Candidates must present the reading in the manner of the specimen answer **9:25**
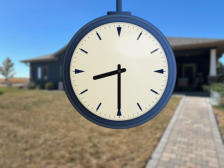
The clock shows **8:30**
